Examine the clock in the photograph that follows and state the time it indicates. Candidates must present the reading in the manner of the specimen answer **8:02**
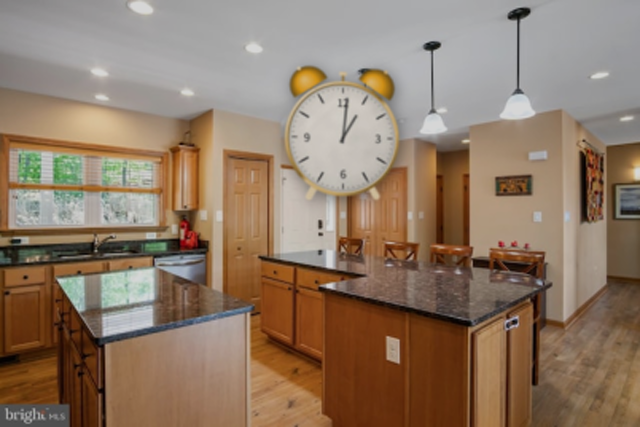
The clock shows **1:01**
